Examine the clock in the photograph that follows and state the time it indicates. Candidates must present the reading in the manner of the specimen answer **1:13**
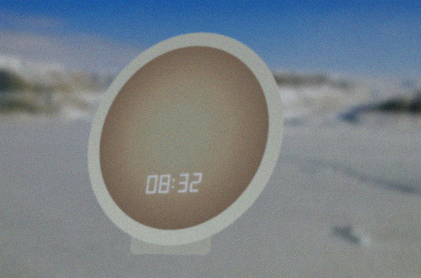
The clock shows **8:32**
